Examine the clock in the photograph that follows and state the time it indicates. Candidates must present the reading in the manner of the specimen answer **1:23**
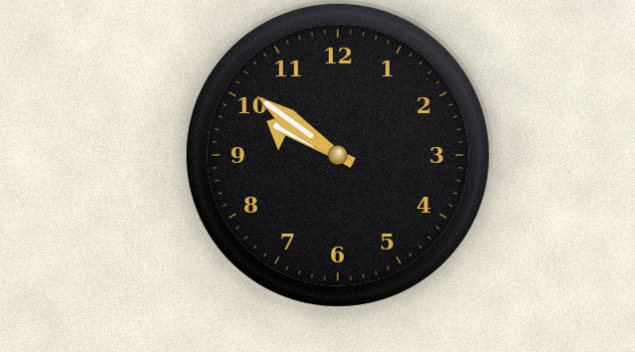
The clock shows **9:51**
